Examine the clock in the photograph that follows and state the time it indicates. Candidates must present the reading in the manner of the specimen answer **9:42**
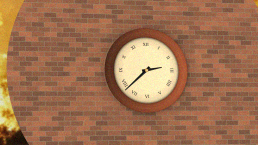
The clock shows **2:38**
